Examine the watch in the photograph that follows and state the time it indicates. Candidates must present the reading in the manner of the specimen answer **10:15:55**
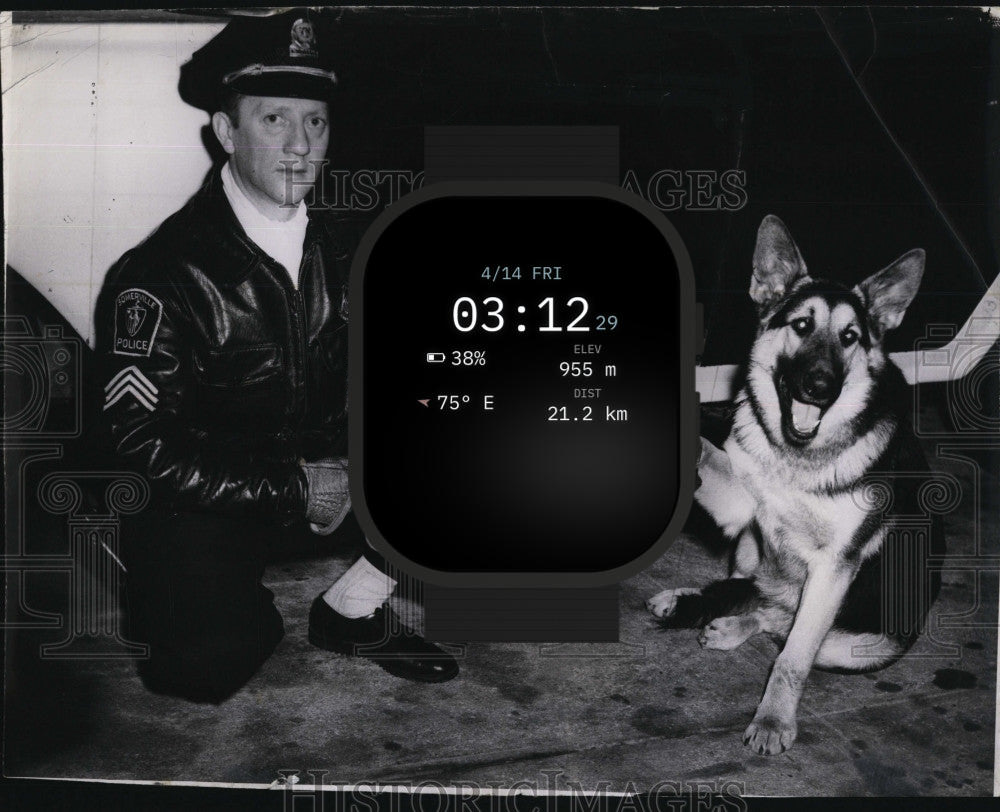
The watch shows **3:12:29**
